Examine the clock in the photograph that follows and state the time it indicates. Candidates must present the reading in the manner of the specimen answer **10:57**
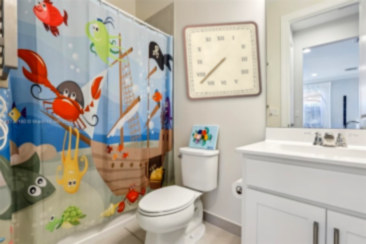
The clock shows **7:38**
